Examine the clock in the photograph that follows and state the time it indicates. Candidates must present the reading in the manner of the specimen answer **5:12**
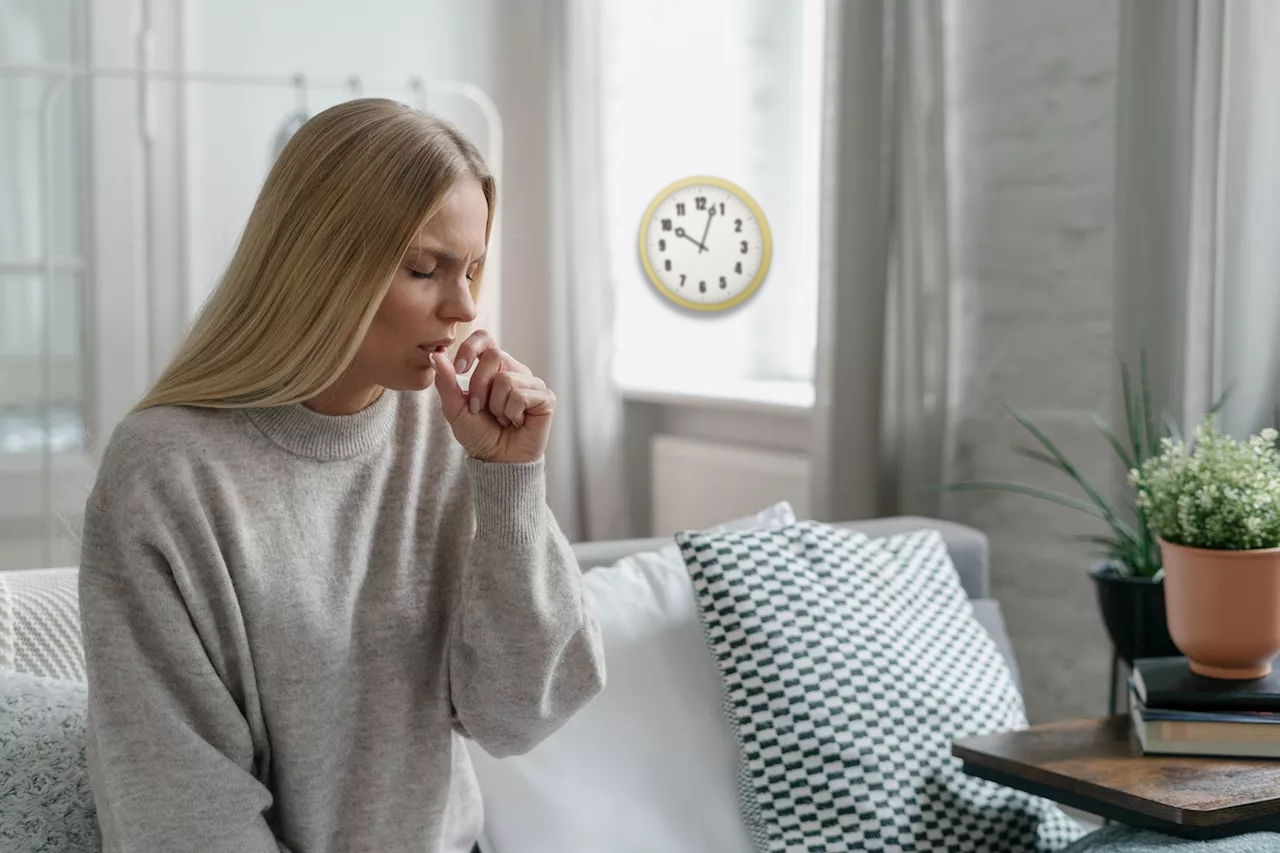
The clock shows **10:03**
